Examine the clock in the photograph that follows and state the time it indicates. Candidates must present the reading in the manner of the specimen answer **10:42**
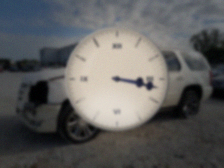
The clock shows **3:17**
